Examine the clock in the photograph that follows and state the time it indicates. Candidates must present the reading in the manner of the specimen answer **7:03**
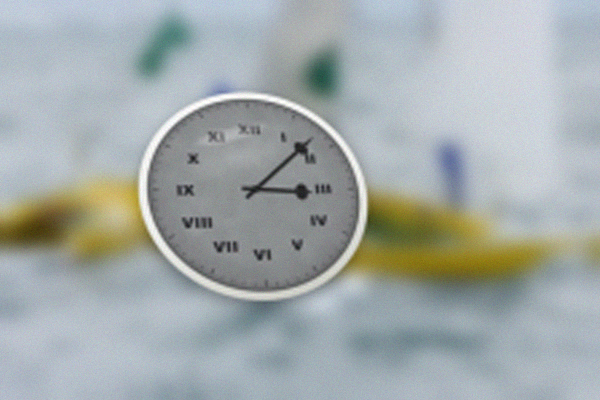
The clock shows **3:08**
